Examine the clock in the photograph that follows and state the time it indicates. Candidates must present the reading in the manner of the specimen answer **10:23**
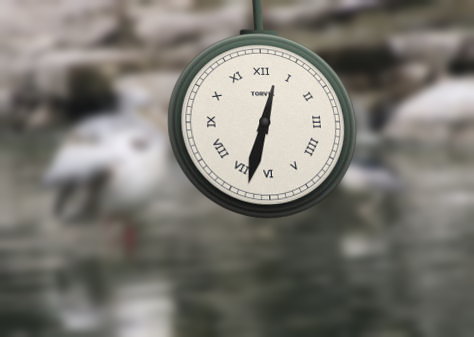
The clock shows **12:33**
